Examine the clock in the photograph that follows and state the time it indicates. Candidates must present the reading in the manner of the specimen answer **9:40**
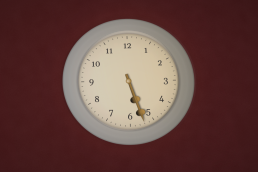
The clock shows **5:27**
